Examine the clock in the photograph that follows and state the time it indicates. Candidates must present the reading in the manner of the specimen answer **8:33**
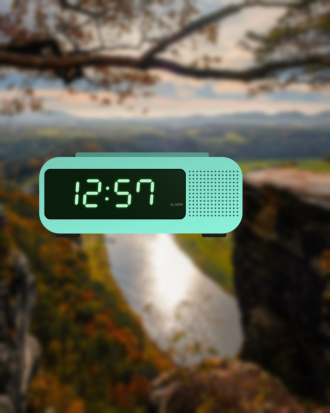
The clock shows **12:57**
